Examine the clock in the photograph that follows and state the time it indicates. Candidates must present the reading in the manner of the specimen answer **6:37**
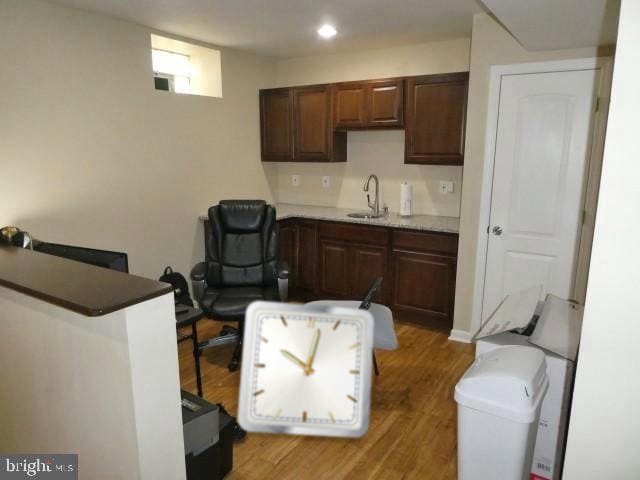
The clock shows **10:02**
